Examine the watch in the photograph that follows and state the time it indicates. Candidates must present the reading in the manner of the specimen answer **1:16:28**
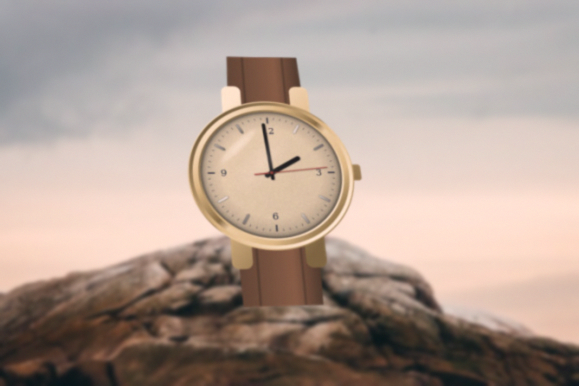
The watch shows **1:59:14**
